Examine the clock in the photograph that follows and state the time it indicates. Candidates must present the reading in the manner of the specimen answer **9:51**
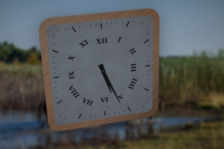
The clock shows **5:26**
